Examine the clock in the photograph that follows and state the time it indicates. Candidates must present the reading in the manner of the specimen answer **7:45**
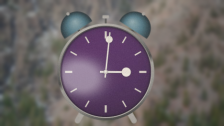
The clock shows **3:01**
